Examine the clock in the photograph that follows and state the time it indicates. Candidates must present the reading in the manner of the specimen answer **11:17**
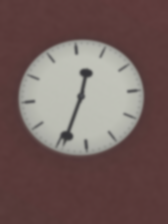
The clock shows **12:34**
